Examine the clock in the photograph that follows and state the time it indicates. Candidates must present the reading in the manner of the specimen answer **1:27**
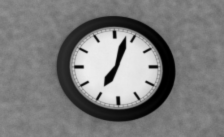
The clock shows **7:03**
